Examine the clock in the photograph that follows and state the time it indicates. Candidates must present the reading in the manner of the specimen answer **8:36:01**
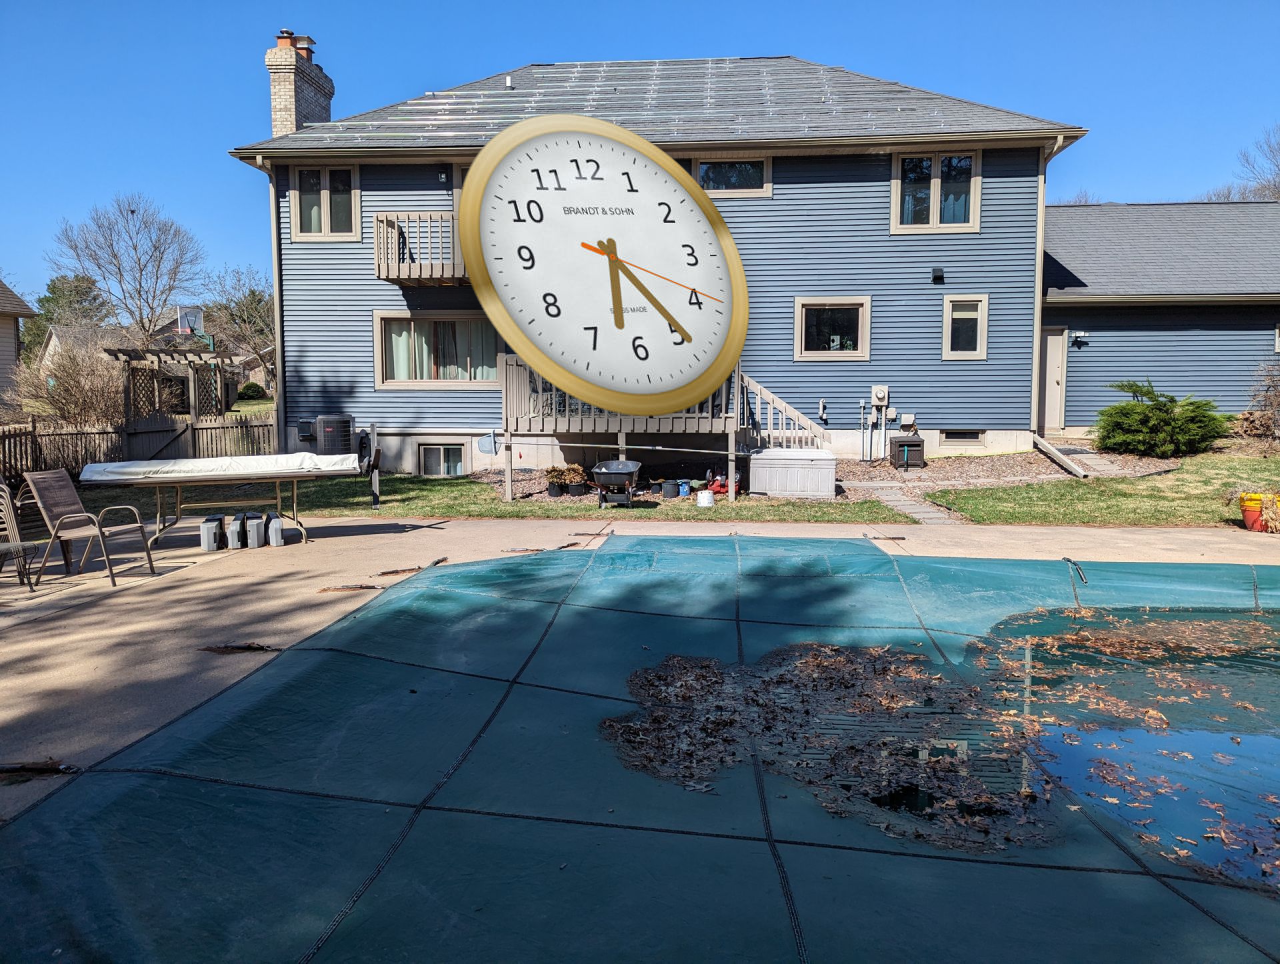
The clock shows **6:24:19**
